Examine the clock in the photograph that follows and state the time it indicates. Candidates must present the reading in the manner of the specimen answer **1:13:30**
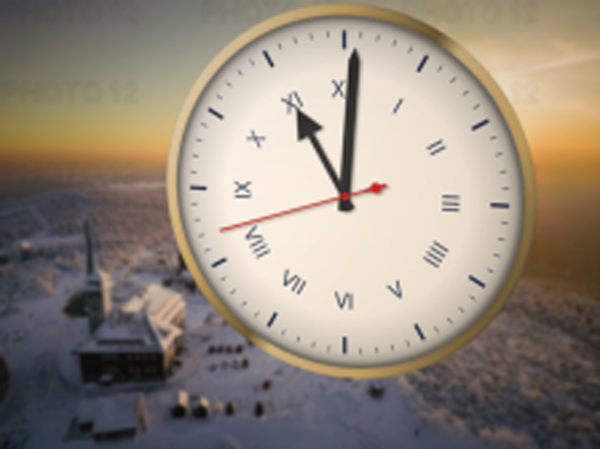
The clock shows **11:00:42**
